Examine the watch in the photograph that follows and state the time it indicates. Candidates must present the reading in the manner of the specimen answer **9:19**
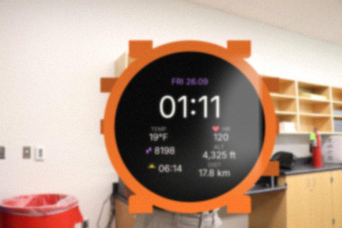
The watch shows **1:11**
